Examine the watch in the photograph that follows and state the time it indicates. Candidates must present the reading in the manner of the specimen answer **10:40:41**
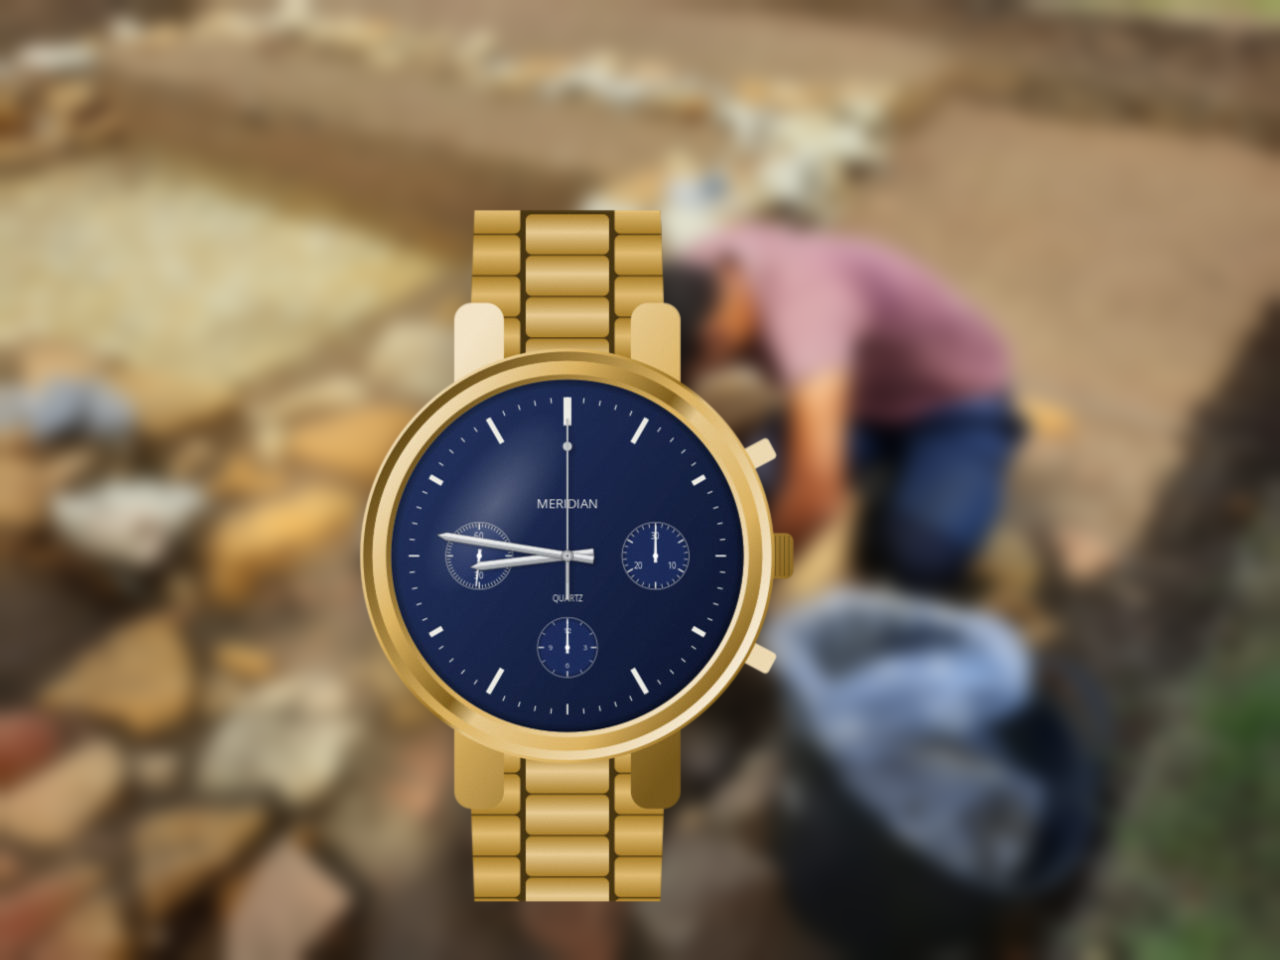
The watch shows **8:46:31**
